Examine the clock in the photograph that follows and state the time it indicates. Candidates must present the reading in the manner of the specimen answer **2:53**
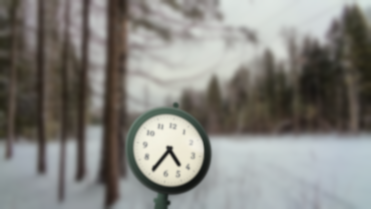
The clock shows **4:35**
